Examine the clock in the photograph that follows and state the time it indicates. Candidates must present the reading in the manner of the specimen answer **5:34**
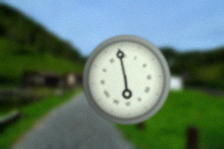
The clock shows **5:59**
